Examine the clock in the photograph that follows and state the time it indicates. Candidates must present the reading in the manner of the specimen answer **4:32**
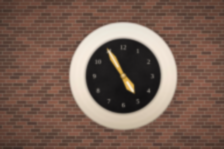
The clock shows **4:55**
